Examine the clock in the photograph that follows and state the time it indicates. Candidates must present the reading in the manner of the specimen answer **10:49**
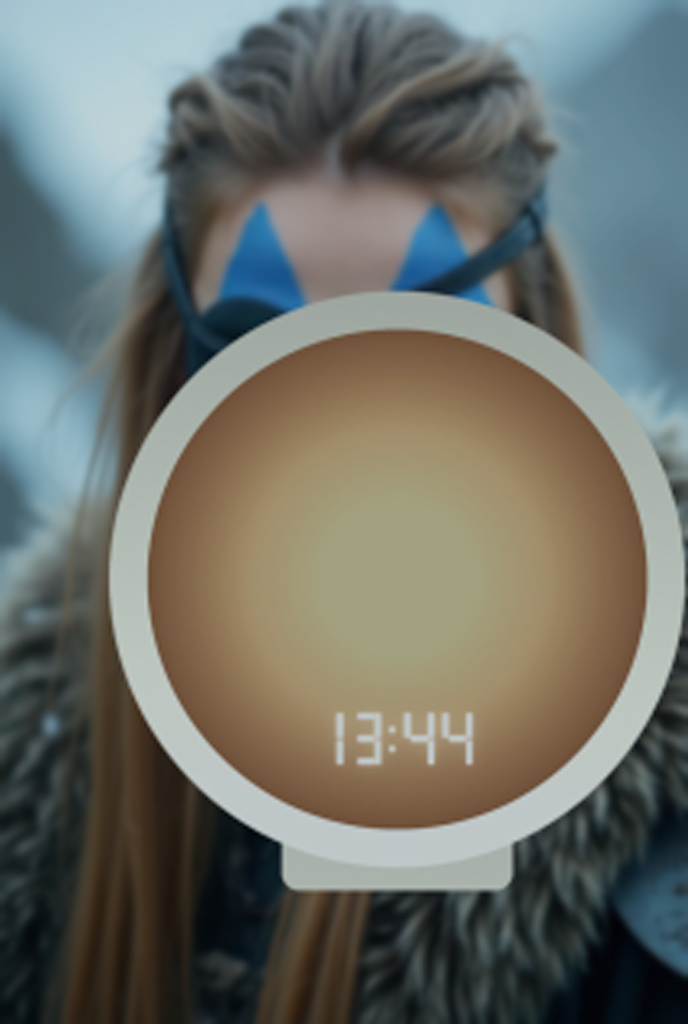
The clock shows **13:44**
